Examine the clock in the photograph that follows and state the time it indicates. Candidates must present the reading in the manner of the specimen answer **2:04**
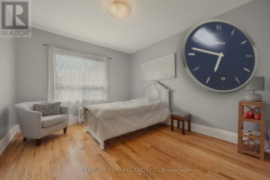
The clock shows **6:47**
